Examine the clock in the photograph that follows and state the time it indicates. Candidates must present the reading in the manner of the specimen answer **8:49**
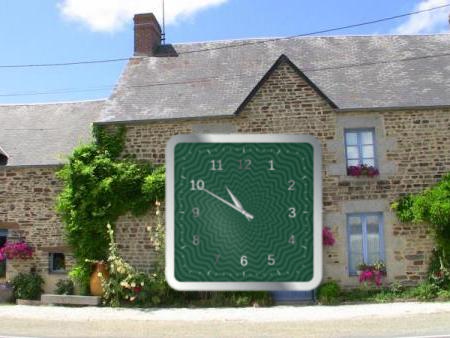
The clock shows **10:50**
